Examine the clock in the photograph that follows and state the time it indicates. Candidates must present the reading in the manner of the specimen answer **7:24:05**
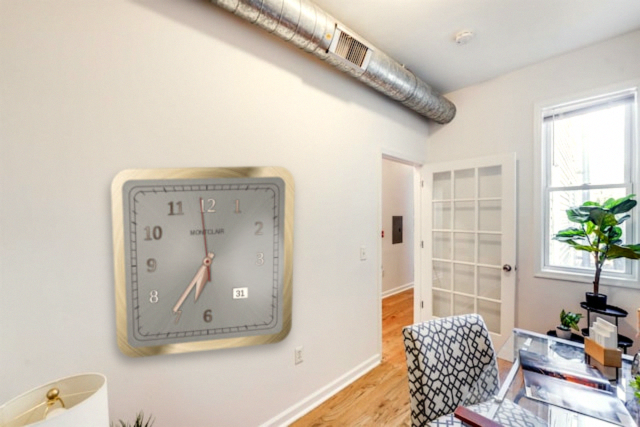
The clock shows **6:35:59**
